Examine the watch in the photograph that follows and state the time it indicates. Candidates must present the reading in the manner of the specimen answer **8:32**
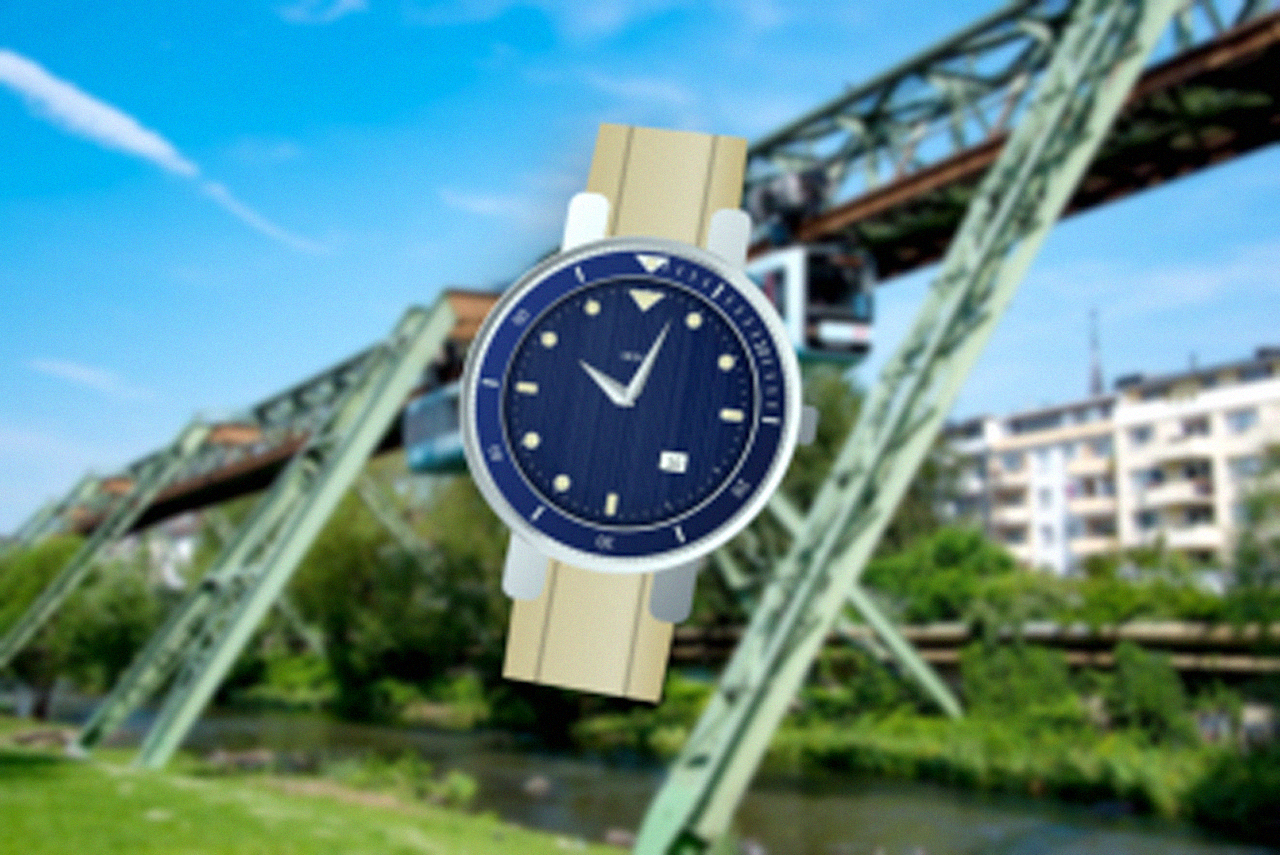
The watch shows **10:03**
